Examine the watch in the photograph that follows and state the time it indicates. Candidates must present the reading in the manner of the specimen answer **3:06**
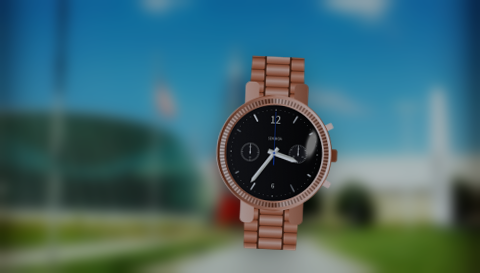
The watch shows **3:36**
